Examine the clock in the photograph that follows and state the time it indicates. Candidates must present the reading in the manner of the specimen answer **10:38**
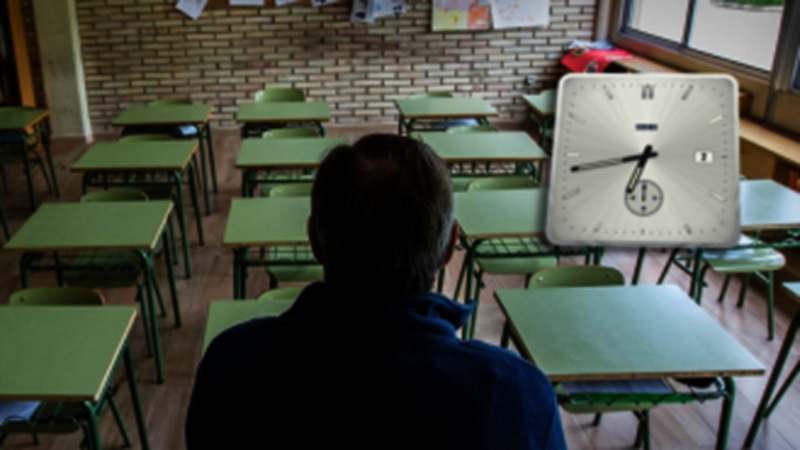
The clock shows **6:43**
